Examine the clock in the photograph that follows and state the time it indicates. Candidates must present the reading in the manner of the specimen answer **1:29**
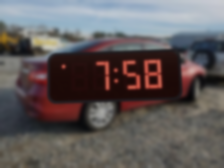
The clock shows **7:58**
